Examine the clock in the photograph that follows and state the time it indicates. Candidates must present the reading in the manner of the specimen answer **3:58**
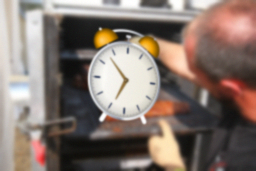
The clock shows **6:53**
